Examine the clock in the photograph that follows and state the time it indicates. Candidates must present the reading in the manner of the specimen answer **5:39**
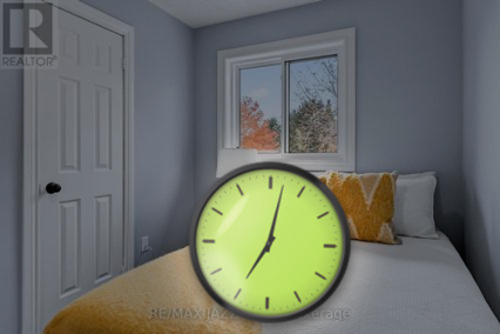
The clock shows **7:02**
